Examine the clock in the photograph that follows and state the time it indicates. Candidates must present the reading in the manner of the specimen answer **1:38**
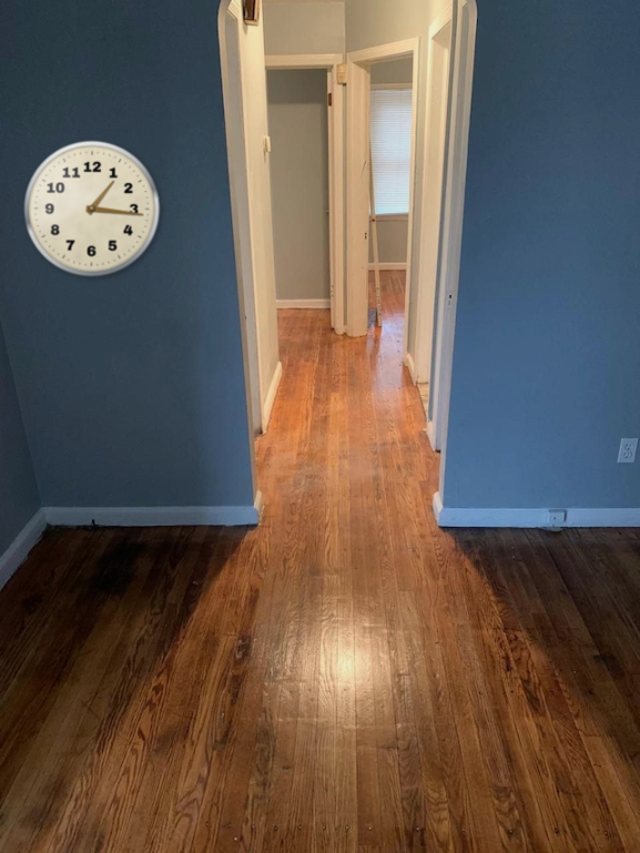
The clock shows **1:16**
